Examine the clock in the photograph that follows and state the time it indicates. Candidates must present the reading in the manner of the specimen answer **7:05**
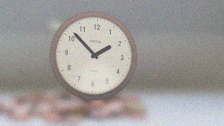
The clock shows **1:52**
